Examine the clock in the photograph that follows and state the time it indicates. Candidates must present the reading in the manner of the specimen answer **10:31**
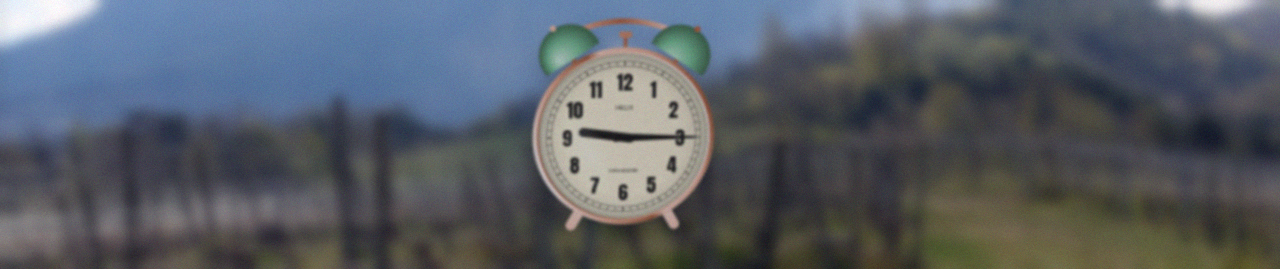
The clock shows **9:15**
